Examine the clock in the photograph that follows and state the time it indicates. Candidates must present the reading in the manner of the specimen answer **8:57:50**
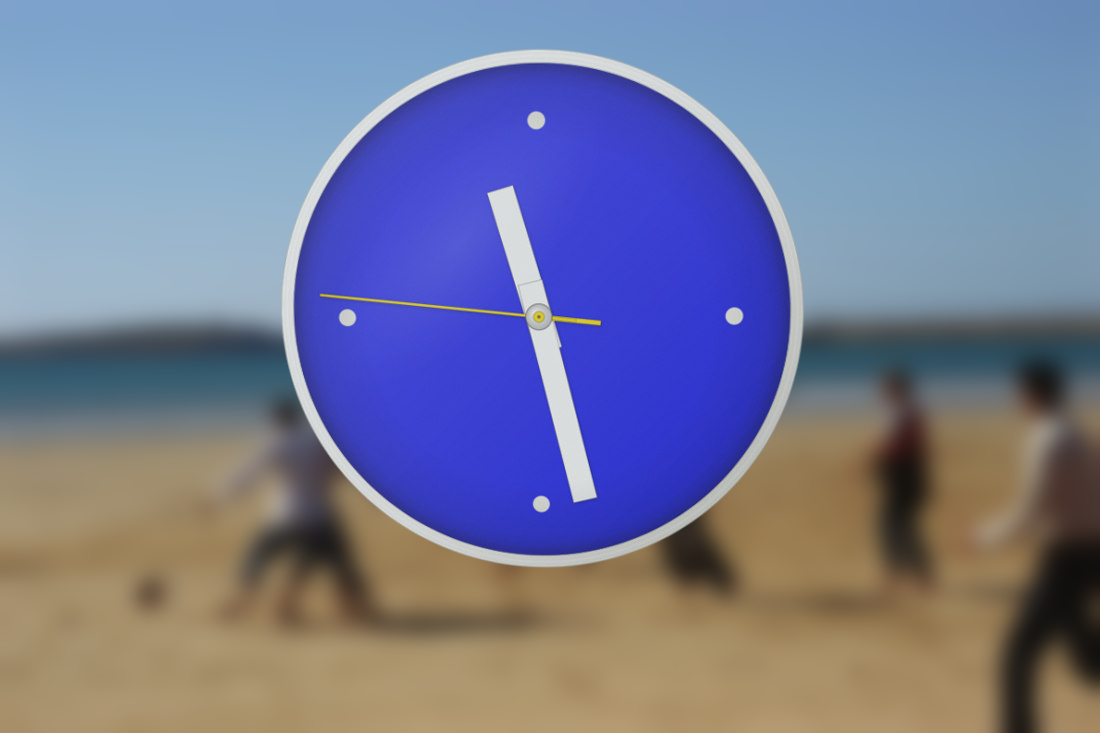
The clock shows **11:27:46**
